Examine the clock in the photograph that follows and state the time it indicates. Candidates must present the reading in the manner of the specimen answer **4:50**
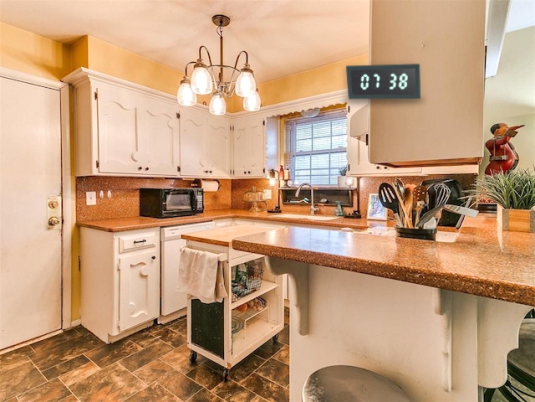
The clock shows **7:38**
